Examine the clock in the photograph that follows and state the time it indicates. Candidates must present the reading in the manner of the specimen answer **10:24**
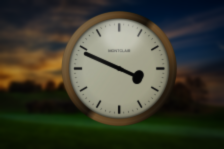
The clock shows **3:49**
